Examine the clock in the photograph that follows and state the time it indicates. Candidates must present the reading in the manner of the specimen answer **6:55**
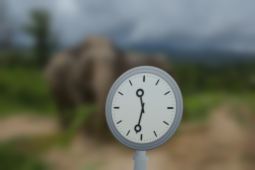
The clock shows **11:32**
